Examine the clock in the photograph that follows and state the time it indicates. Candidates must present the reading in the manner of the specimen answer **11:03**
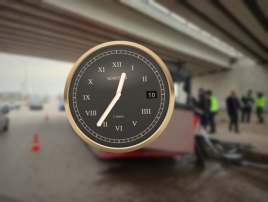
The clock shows **12:36**
